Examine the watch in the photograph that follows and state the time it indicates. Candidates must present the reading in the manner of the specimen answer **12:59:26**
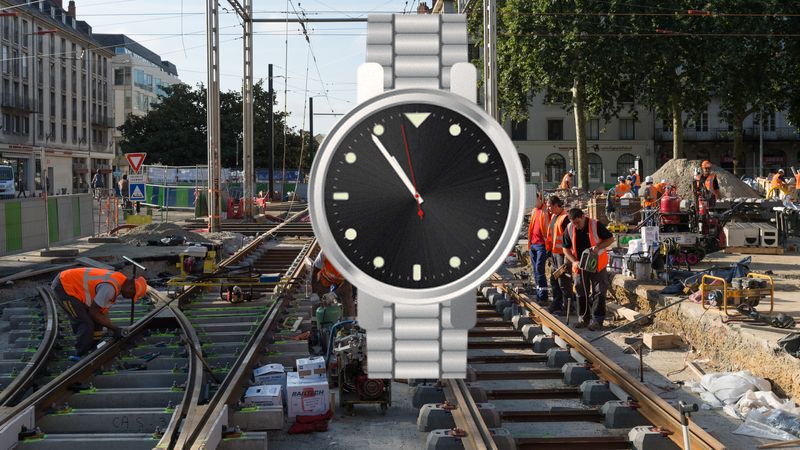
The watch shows **10:53:58**
